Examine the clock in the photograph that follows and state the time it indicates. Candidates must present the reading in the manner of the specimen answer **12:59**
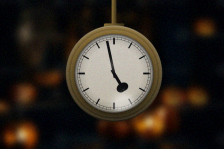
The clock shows **4:58**
